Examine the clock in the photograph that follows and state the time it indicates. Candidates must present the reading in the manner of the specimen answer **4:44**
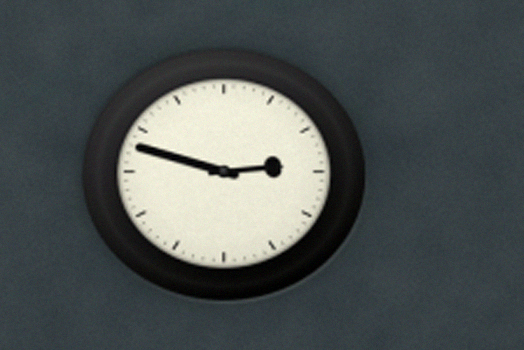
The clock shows **2:48**
